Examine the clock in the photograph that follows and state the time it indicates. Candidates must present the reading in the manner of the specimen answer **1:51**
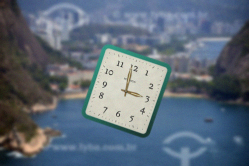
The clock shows **2:59**
